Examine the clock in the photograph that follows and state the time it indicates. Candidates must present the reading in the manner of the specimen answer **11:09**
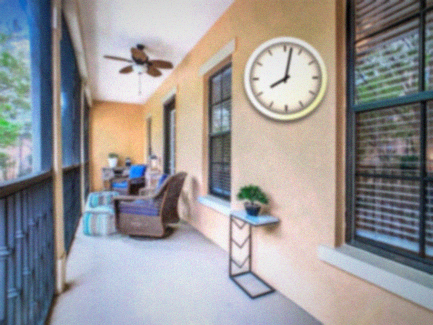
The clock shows **8:02**
